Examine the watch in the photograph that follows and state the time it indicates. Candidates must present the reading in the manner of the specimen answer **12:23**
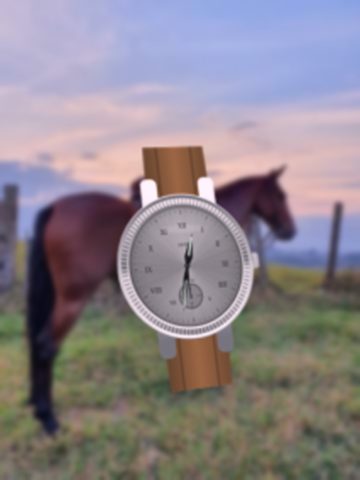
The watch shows **12:32**
